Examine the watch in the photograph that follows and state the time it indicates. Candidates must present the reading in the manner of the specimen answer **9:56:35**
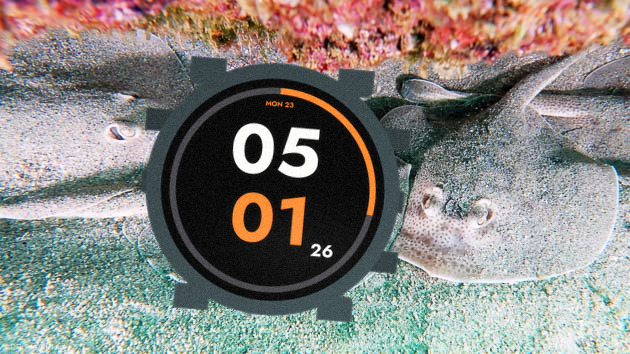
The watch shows **5:01:26**
